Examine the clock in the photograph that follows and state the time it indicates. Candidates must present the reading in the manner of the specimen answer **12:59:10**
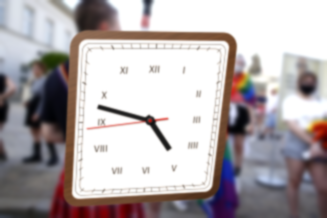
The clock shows **4:47:44**
